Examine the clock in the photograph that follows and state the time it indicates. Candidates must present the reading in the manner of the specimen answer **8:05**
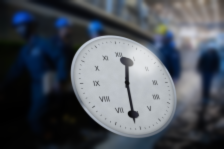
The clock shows **12:31**
